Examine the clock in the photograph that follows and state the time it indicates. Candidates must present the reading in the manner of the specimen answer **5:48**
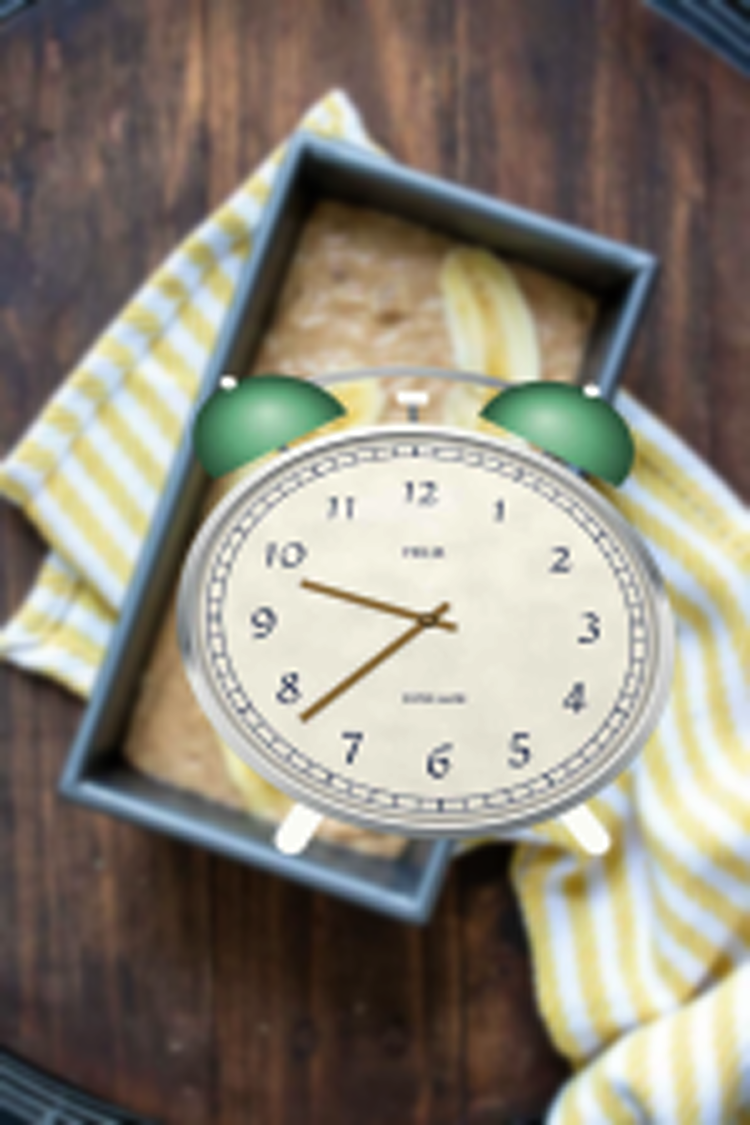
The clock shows **9:38**
